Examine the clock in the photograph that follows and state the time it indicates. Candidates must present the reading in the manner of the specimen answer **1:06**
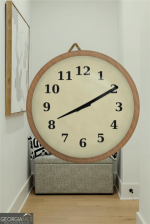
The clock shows **8:10**
